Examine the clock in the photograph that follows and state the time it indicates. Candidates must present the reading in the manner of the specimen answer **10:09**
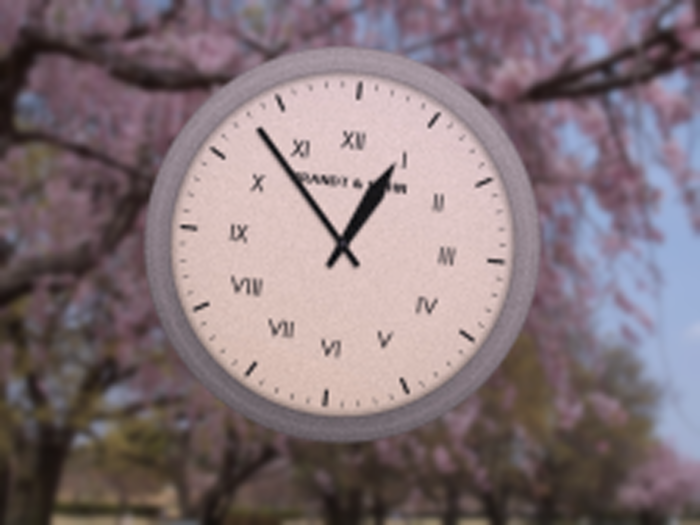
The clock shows **12:53**
